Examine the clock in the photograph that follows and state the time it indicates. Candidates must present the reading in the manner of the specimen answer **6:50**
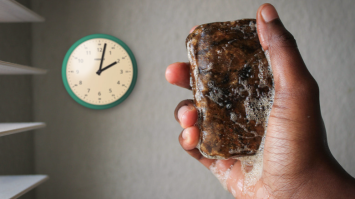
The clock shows **2:02**
